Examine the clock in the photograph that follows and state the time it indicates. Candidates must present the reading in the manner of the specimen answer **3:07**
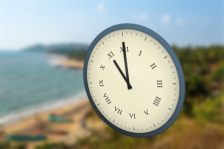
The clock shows **11:00**
